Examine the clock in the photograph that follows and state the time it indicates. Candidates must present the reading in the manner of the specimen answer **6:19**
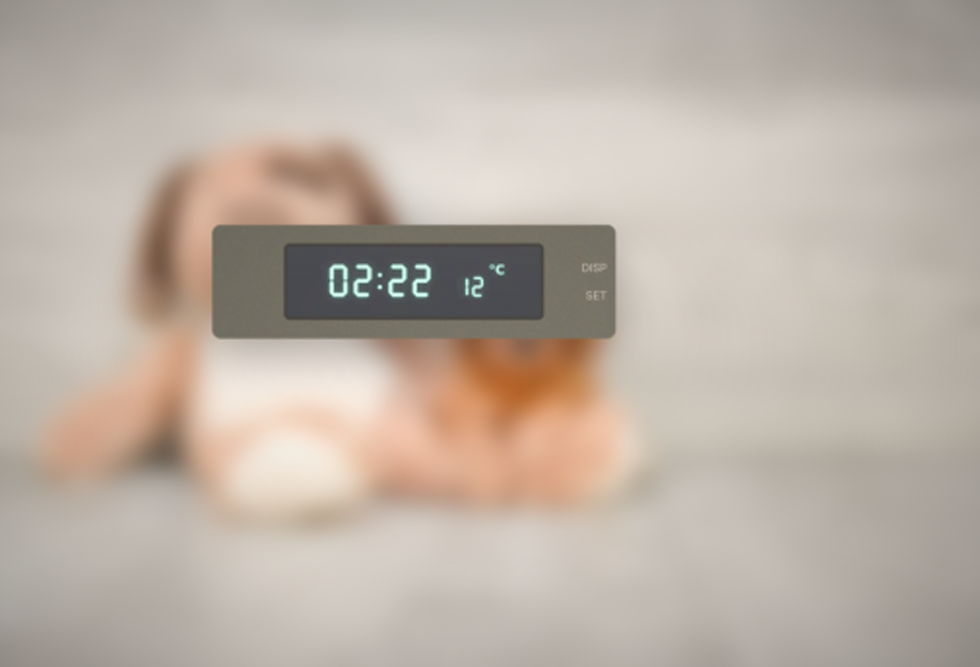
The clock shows **2:22**
